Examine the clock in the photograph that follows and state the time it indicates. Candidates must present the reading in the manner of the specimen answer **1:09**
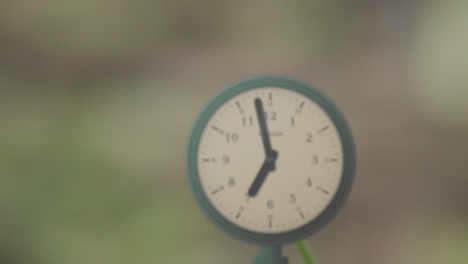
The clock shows **6:58**
